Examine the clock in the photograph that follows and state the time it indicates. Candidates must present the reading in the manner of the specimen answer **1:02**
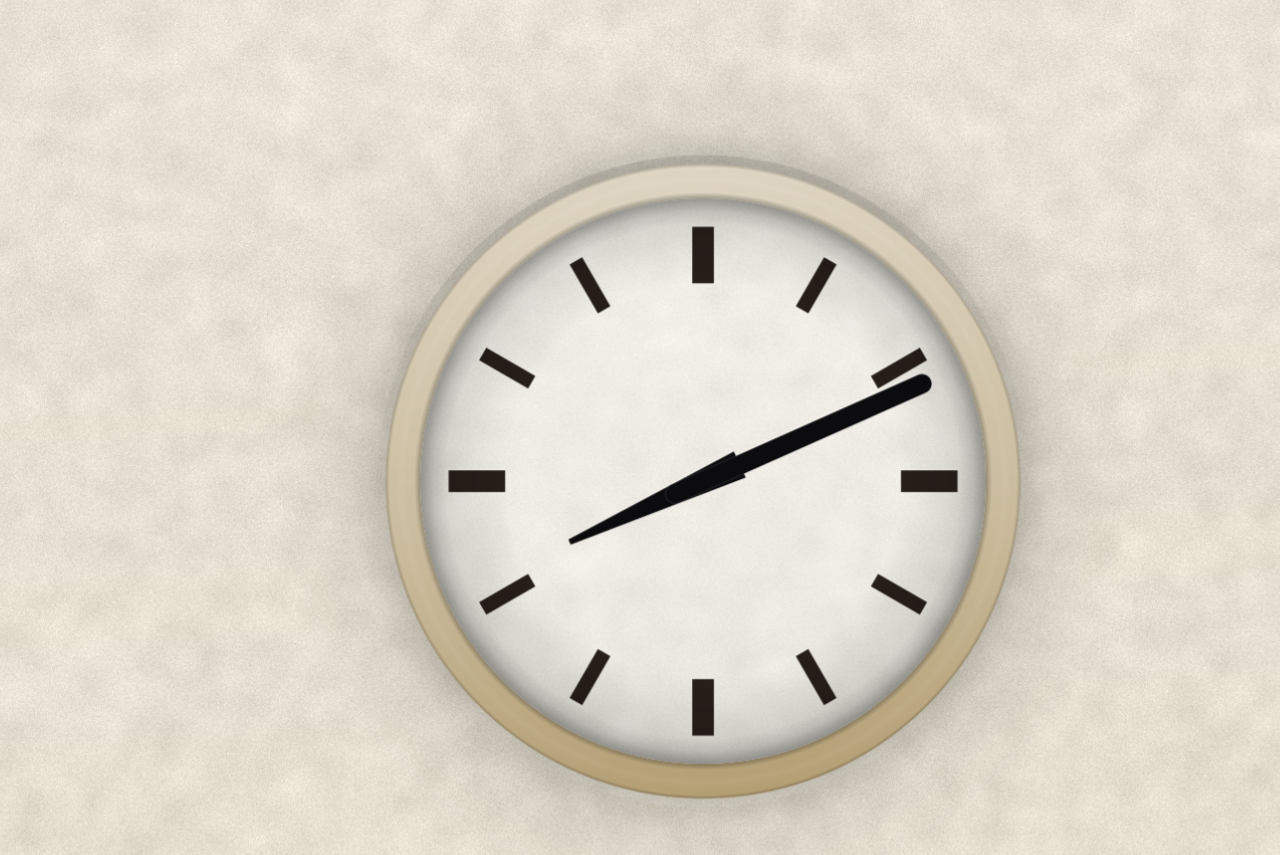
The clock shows **8:11**
